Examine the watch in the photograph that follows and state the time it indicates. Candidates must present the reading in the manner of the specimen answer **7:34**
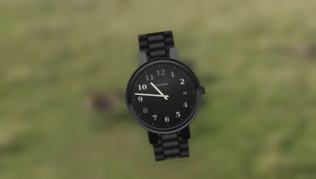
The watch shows **10:47**
